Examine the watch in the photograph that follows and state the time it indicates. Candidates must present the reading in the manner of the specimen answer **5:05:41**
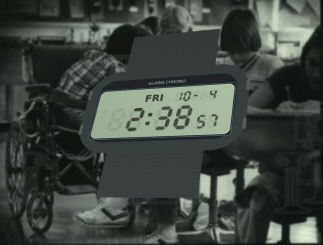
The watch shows **2:38:57**
